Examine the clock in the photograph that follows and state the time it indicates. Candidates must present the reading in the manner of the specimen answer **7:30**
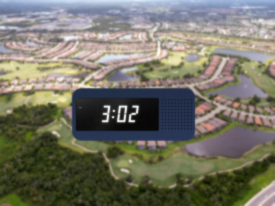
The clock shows **3:02**
